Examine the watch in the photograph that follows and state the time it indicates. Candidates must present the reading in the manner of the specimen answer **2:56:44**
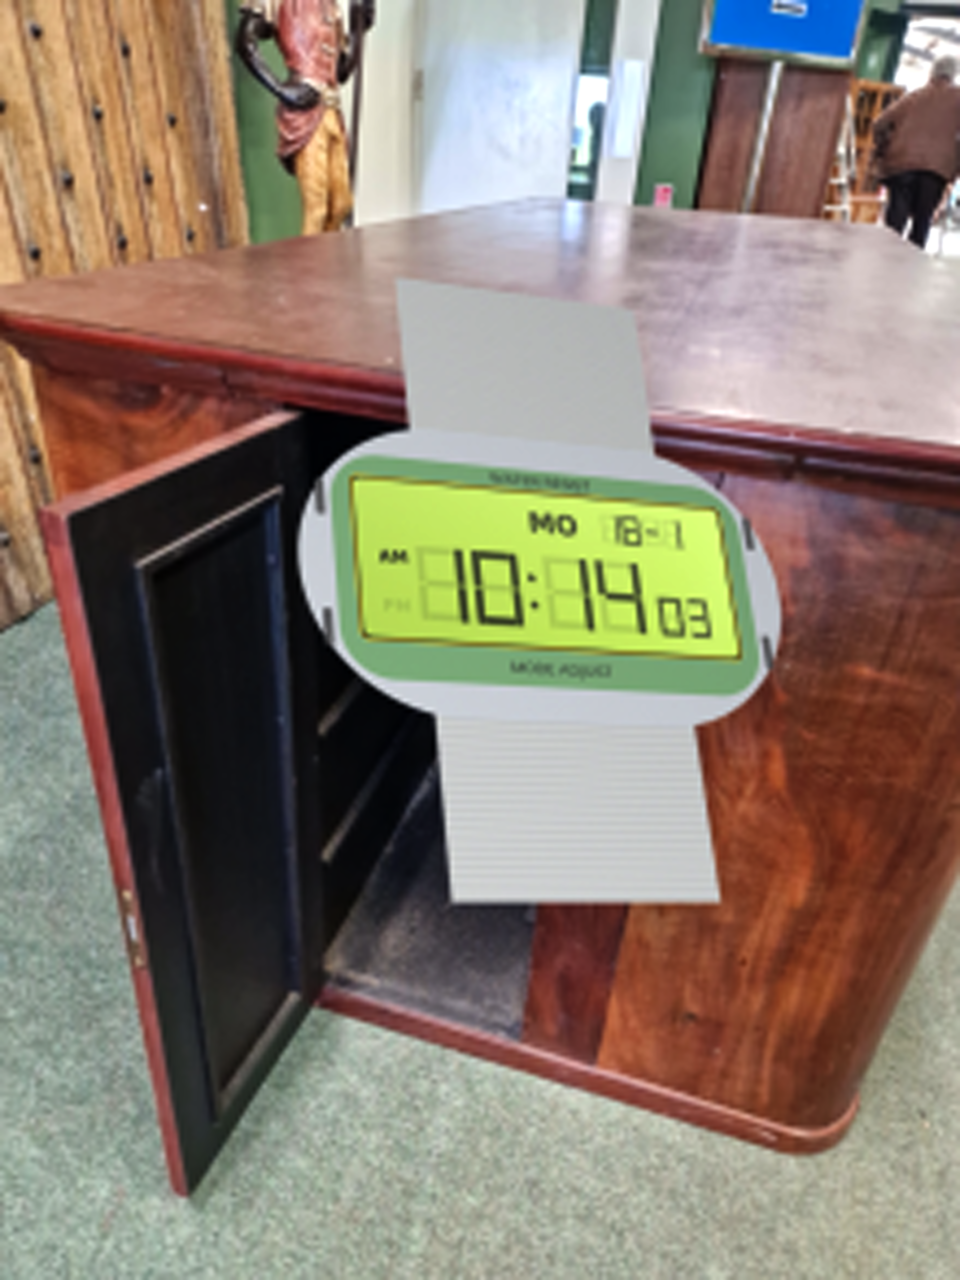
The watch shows **10:14:03**
